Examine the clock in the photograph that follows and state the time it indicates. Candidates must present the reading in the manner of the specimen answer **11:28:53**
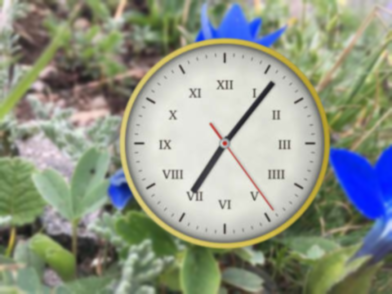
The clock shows **7:06:24**
